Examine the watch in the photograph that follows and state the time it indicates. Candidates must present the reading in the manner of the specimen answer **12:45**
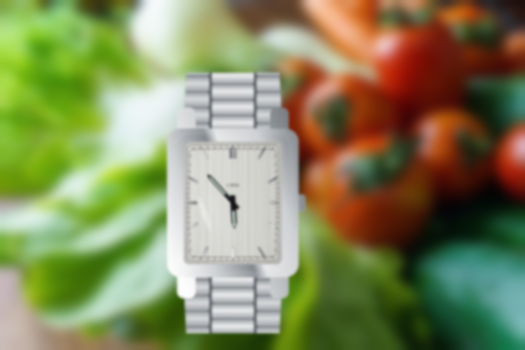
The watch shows **5:53**
